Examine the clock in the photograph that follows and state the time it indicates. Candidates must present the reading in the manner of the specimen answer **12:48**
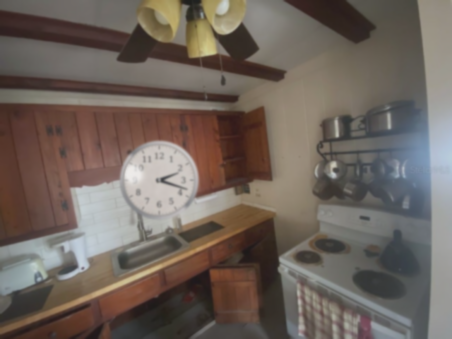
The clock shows **2:18**
